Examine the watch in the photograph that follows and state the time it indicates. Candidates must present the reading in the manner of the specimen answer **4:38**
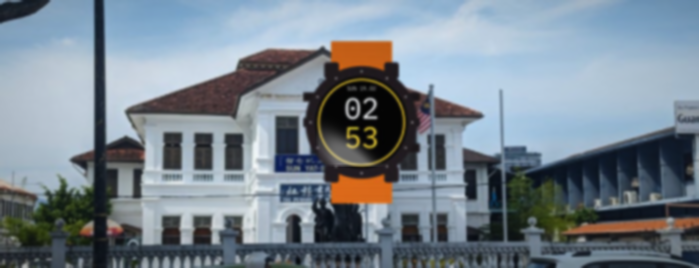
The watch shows **2:53**
